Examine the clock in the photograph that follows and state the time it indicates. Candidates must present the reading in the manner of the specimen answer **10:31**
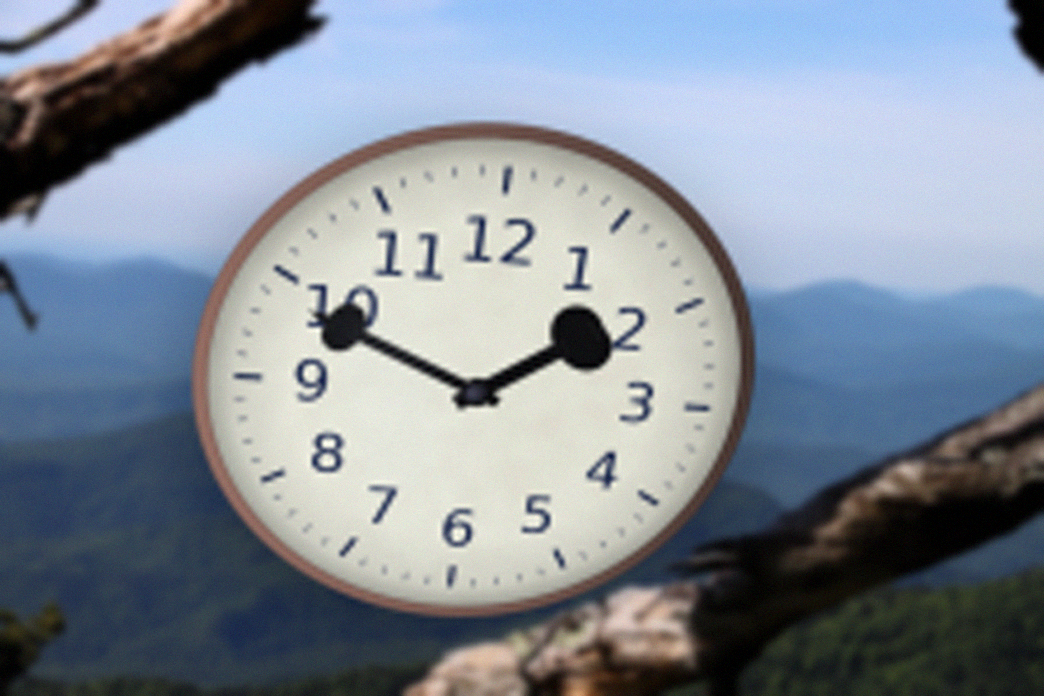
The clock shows **1:49**
